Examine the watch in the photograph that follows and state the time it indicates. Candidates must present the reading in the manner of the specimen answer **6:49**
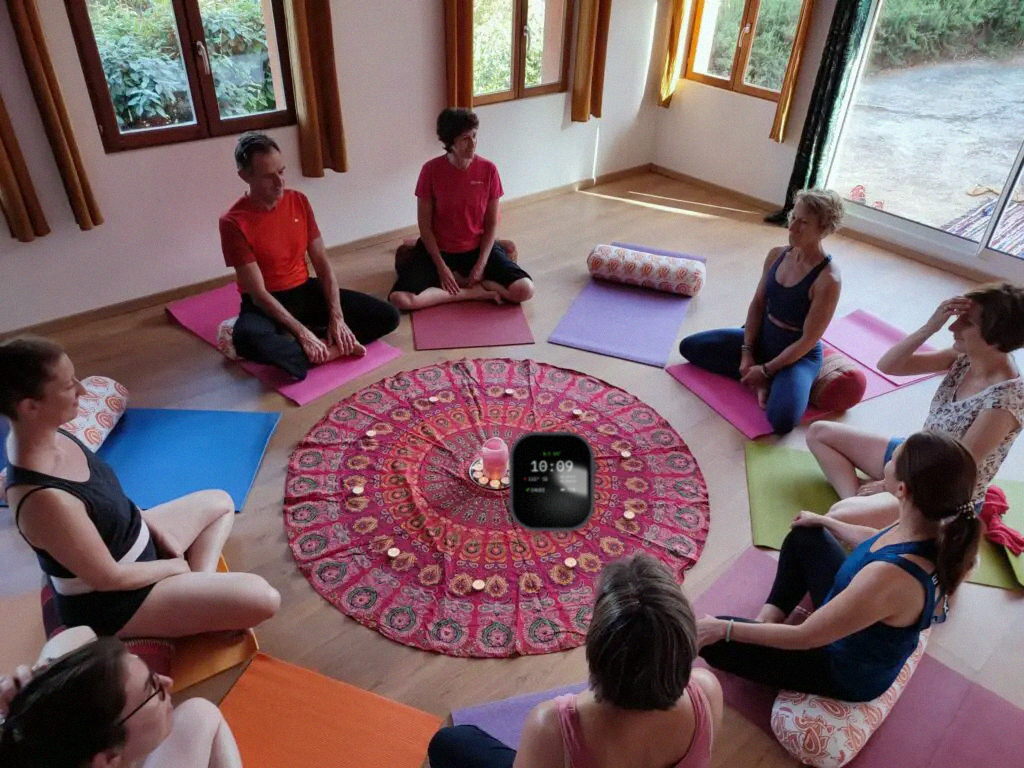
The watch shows **10:09**
